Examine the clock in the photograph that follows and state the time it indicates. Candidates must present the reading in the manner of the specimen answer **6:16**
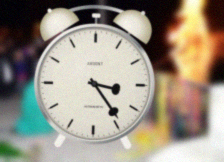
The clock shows **3:24**
